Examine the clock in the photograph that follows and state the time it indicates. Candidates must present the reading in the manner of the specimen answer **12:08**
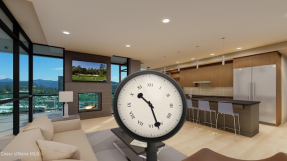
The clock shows **10:27**
